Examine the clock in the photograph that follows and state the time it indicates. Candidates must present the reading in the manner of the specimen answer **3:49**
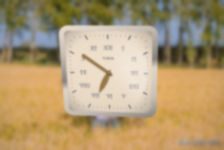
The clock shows **6:51**
